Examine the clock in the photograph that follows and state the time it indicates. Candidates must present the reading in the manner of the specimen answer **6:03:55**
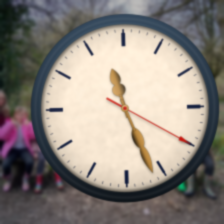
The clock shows **11:26:20**
